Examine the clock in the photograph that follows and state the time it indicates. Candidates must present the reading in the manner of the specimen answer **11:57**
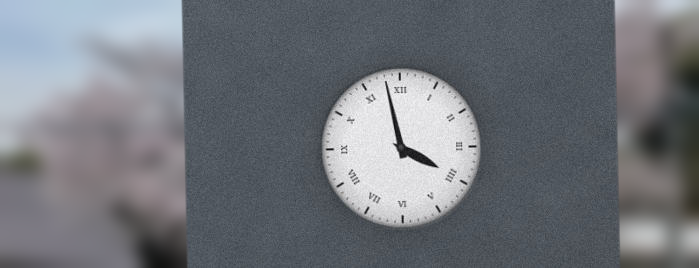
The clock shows **3:58**
